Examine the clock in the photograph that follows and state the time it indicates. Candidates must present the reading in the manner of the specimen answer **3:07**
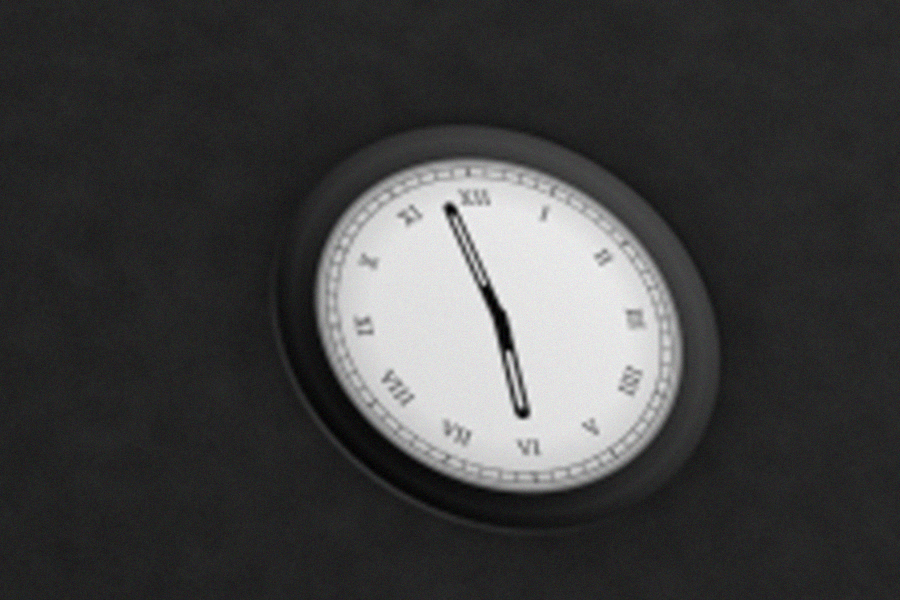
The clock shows **5:58**
